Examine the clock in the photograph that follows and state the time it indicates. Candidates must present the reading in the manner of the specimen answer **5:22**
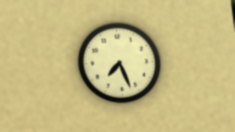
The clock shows **7:27**
